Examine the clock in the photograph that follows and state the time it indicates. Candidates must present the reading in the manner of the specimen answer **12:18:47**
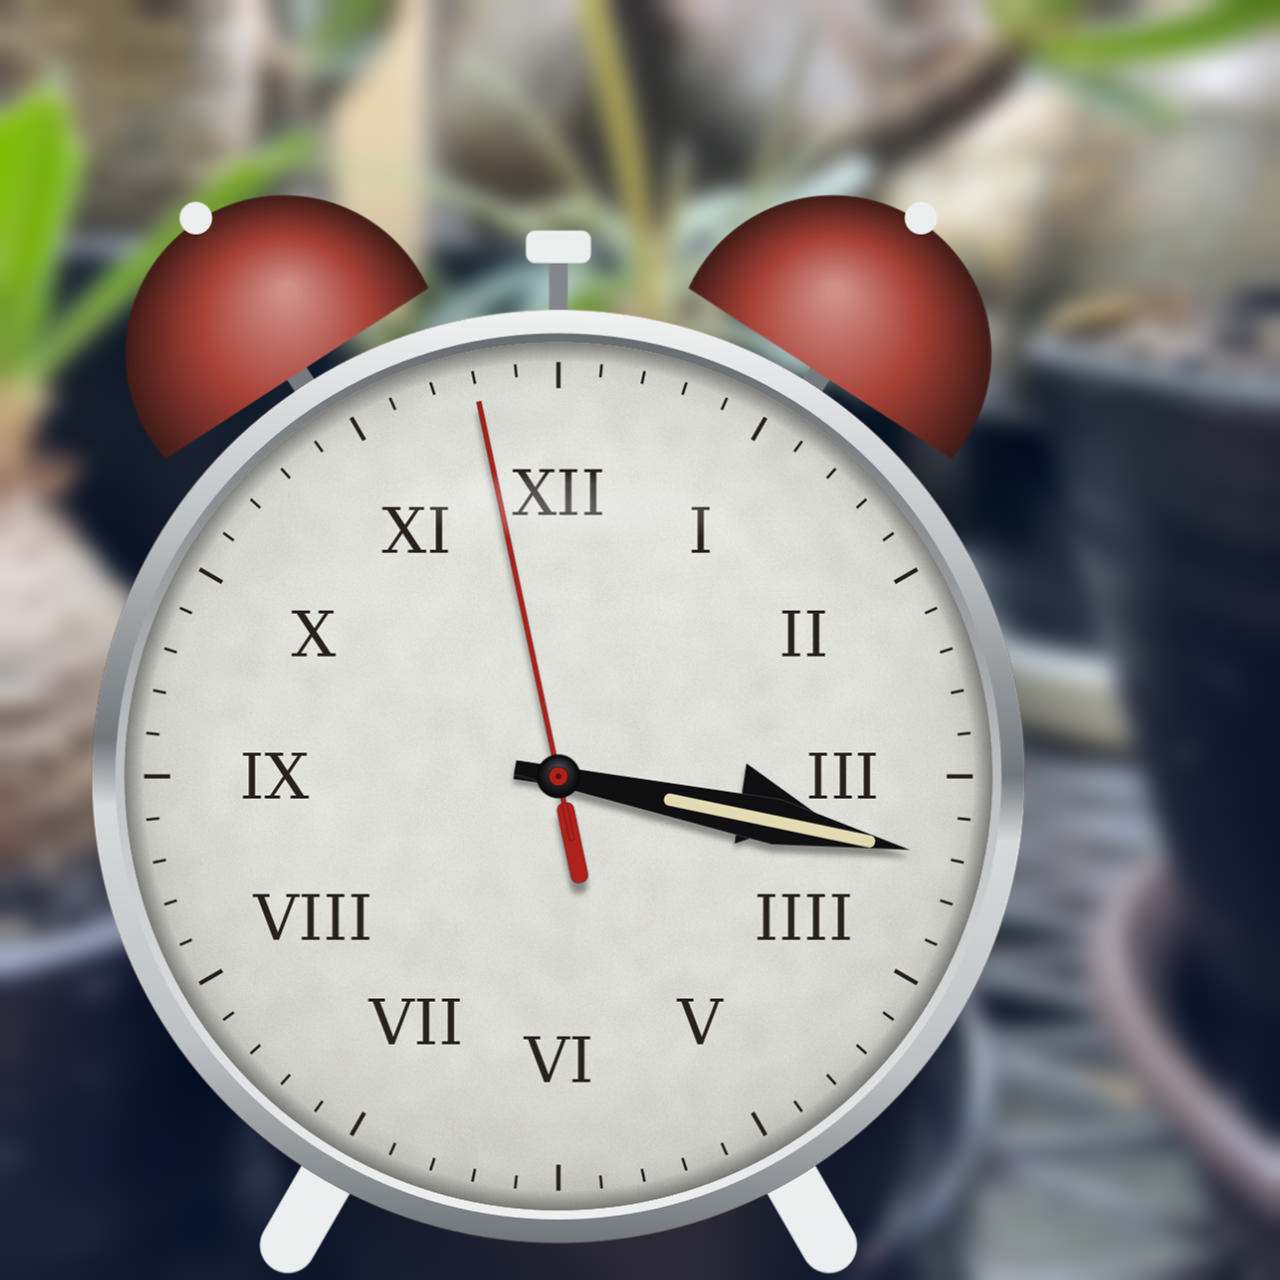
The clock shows **3:16:58**
